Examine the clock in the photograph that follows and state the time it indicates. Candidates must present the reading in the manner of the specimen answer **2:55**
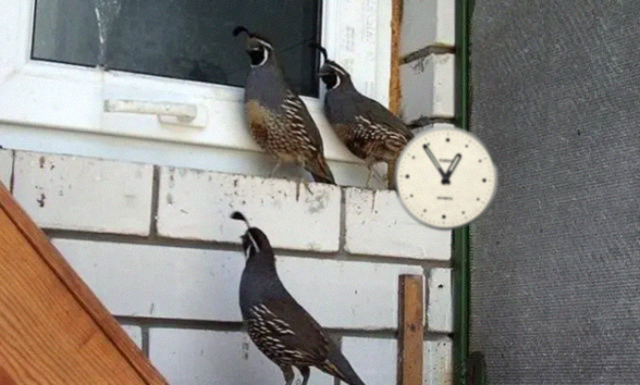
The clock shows **12:54**
